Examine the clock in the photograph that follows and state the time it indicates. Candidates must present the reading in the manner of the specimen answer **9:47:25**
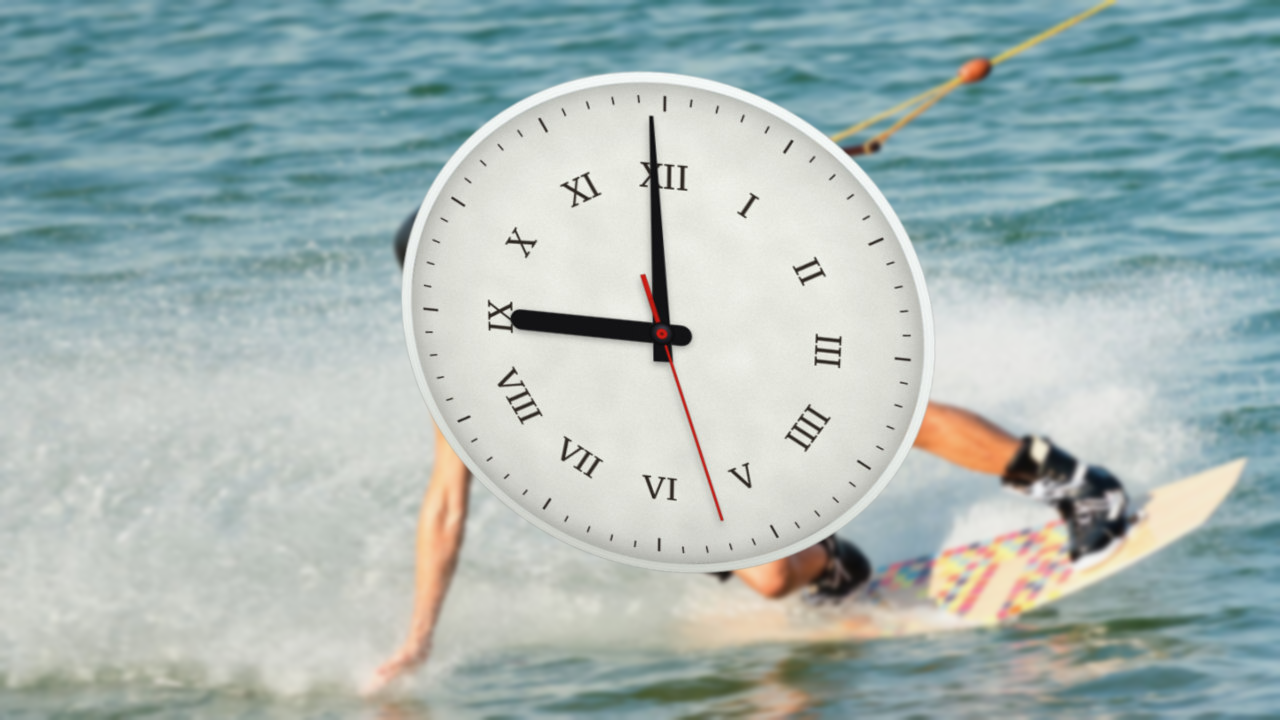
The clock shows **8:59:27**
